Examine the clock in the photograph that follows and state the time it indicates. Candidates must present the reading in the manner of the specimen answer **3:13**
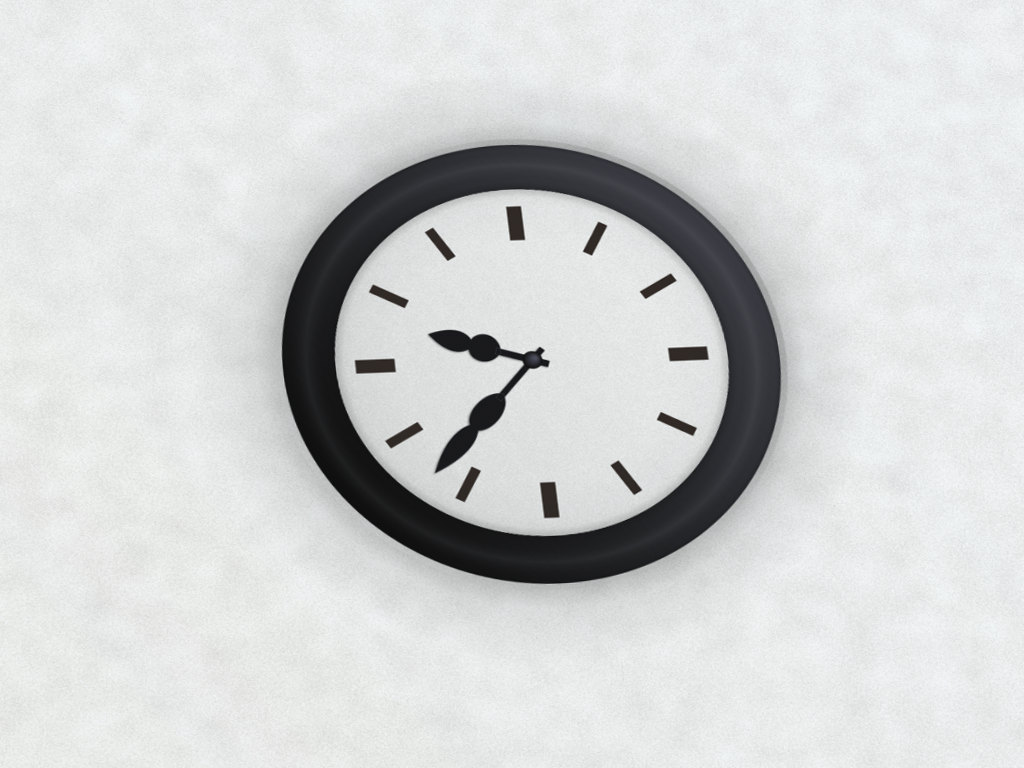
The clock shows **9:37**
